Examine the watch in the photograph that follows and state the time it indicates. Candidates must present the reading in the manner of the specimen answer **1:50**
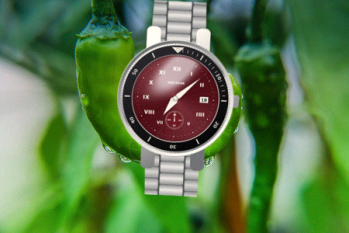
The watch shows **7:08**
